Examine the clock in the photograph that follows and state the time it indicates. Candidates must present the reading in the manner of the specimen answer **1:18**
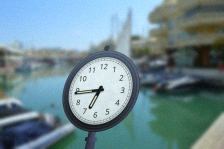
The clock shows **6:44**
